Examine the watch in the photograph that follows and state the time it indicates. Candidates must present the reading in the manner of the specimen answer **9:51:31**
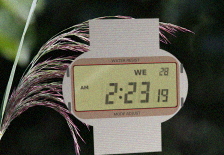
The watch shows **2:23:19**
